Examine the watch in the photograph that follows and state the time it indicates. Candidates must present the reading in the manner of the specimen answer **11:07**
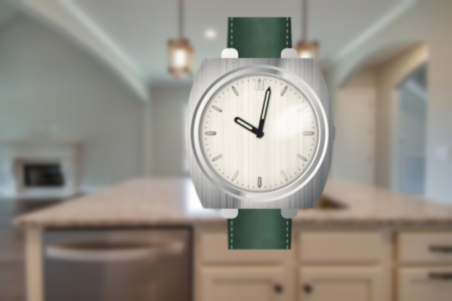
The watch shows **10:02**
